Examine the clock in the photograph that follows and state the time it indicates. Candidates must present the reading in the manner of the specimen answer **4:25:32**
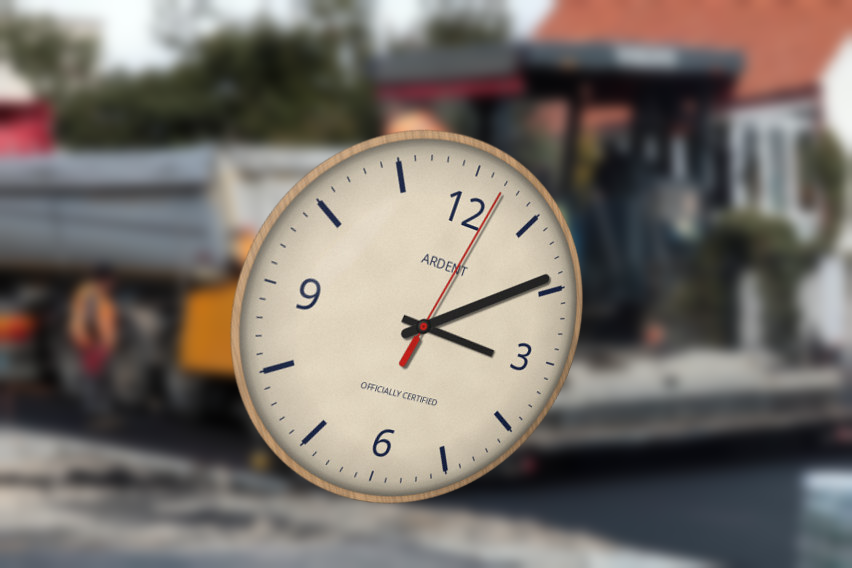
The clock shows **3:09:02**
